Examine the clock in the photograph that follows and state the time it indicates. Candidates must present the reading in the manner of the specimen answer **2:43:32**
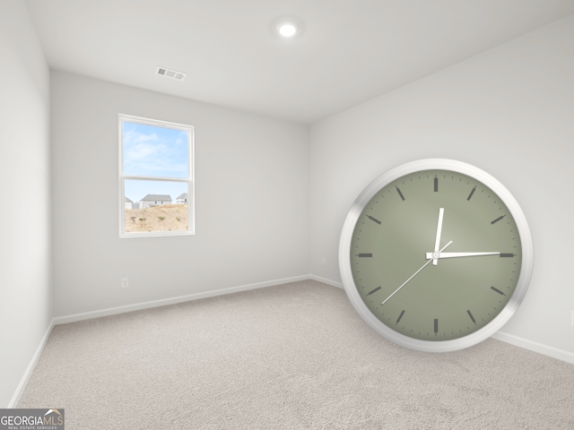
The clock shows **12:14:38**
